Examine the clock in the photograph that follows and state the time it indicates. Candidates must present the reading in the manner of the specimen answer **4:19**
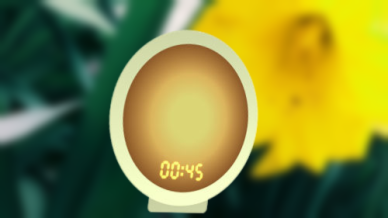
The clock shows **0:45**
